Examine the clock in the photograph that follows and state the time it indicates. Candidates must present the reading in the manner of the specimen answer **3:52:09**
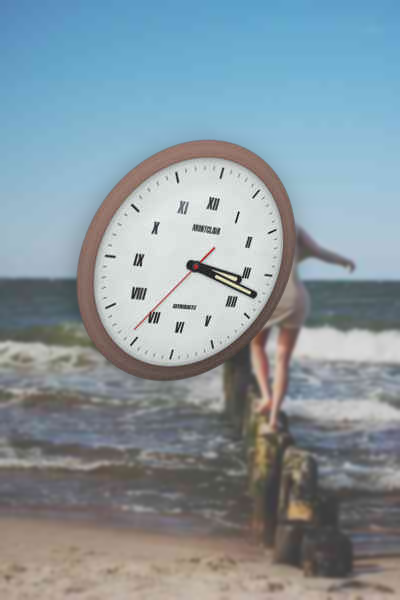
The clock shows **3:17:36**
